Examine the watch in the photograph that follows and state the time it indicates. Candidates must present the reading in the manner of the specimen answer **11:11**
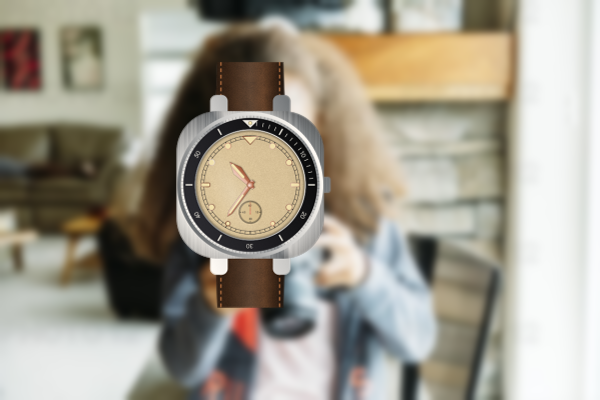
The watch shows **10:36**
